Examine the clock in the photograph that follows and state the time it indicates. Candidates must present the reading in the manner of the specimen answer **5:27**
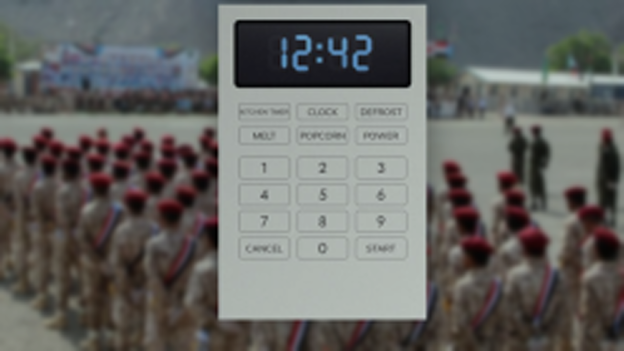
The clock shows **12:42**
